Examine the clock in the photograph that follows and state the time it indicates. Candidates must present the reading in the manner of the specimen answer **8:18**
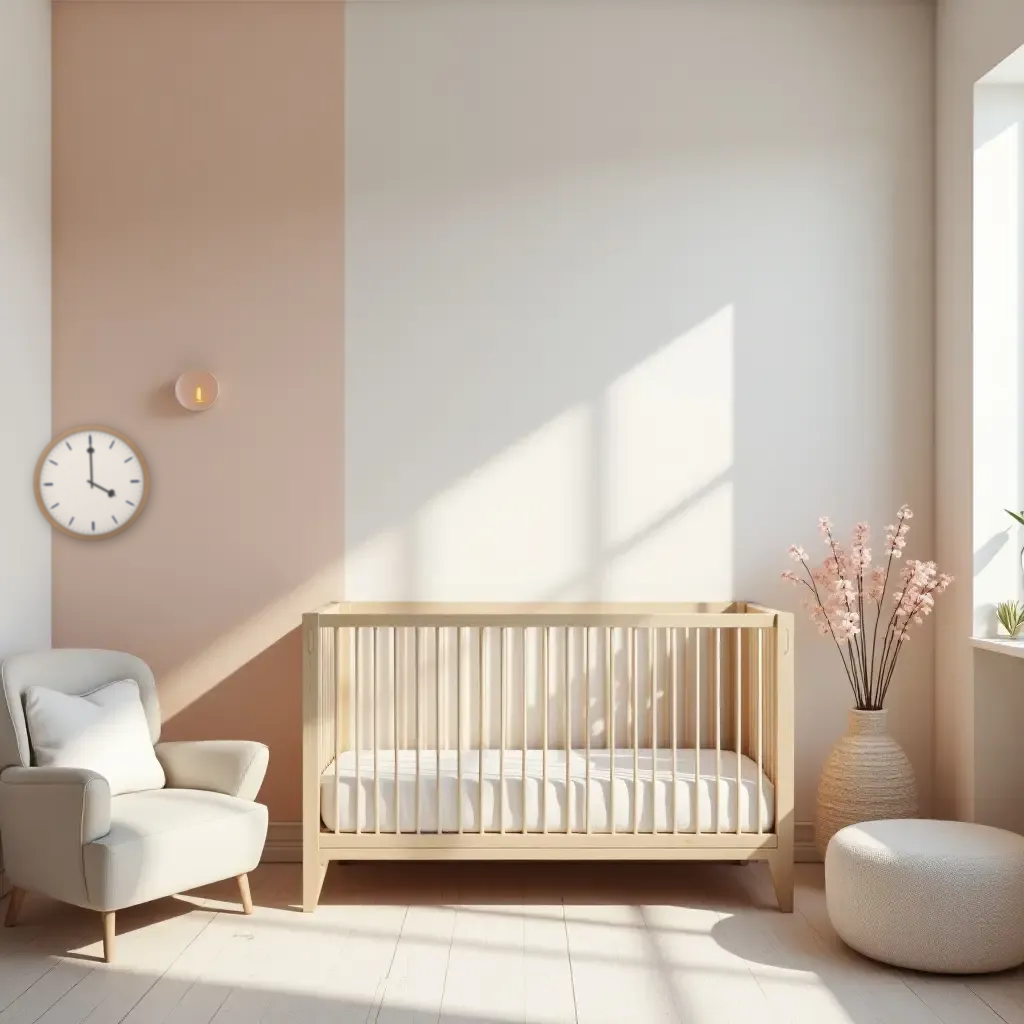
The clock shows **4:00**
